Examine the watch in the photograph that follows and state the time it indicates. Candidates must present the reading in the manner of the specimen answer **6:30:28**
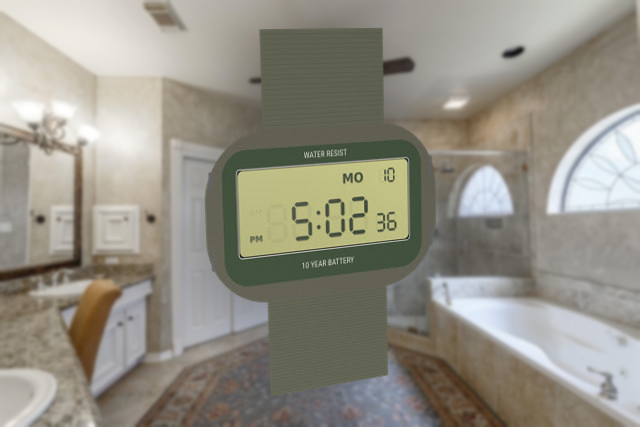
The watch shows **5:02:36**
